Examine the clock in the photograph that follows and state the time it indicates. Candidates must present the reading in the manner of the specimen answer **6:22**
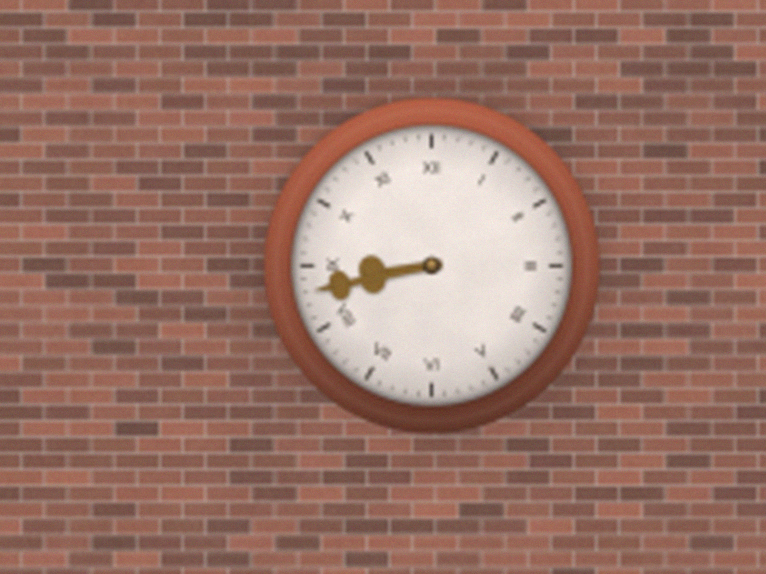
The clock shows **8:43**
